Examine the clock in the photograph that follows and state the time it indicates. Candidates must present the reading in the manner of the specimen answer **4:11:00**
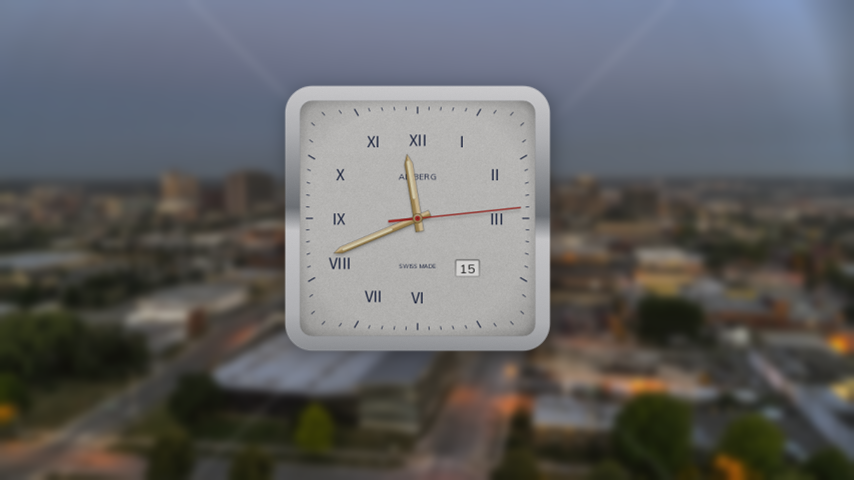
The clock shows **11:41:14**
